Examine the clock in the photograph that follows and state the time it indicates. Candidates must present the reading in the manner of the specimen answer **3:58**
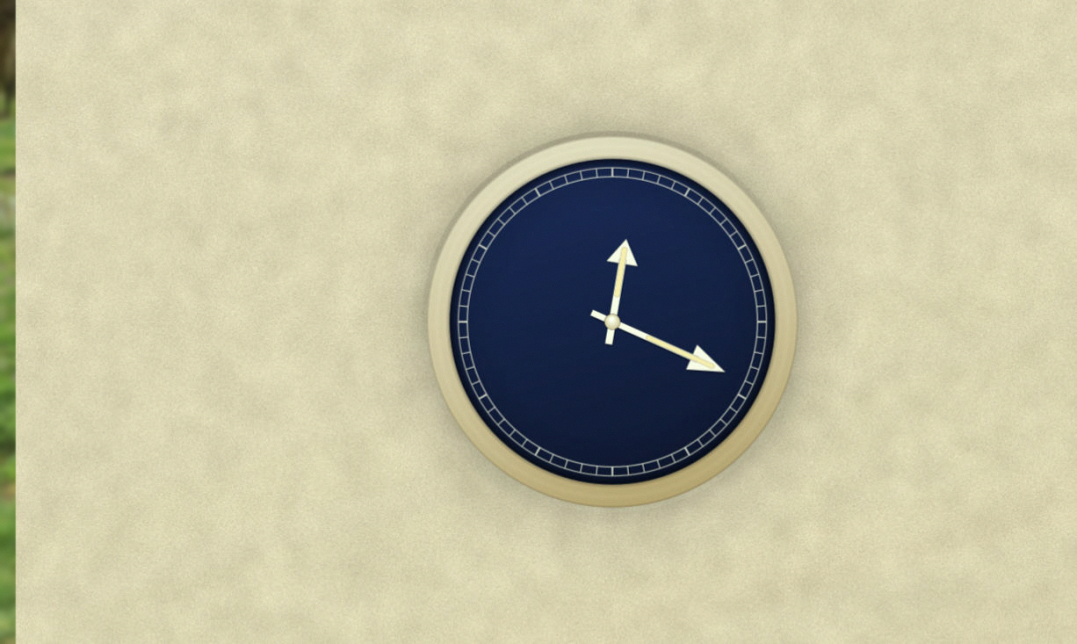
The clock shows **12:19**
